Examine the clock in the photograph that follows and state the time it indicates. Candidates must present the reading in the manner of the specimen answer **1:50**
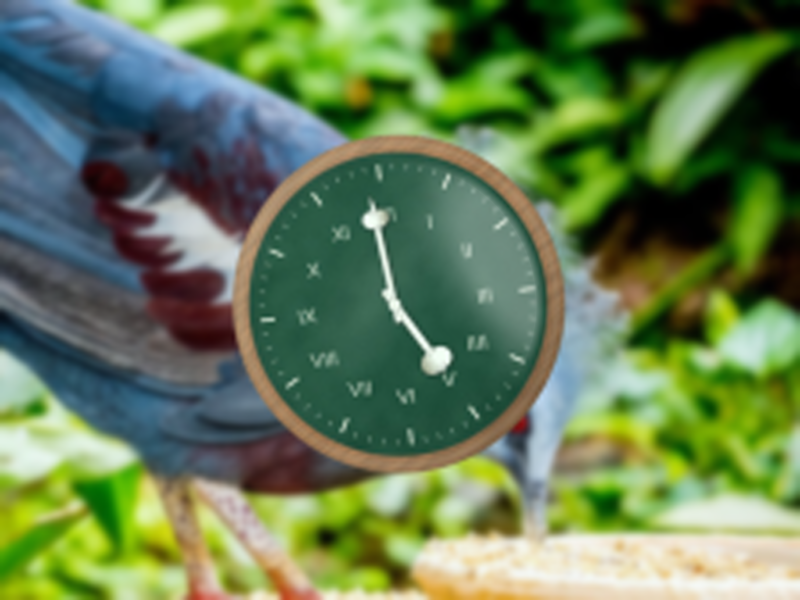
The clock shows **4:59**
